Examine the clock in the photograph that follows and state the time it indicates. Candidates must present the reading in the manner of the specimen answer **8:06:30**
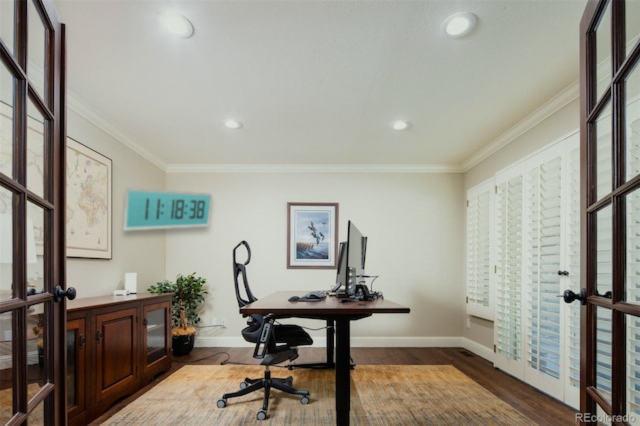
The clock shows **11:18:38**
